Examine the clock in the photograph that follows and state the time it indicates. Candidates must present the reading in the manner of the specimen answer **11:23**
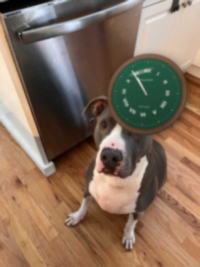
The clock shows **10:54**
